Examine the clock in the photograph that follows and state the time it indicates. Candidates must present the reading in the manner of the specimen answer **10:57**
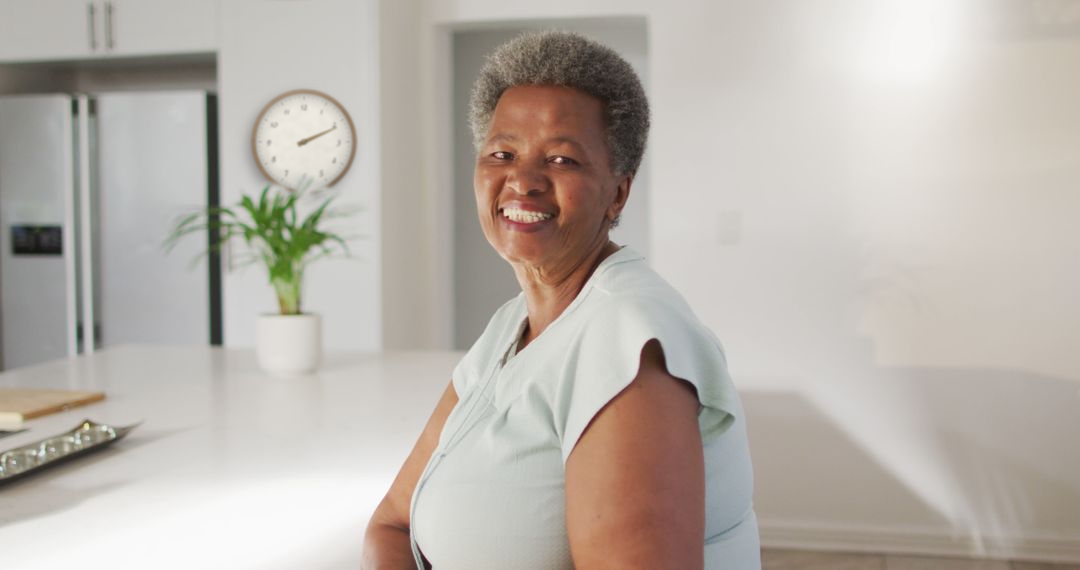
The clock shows **2:11**
